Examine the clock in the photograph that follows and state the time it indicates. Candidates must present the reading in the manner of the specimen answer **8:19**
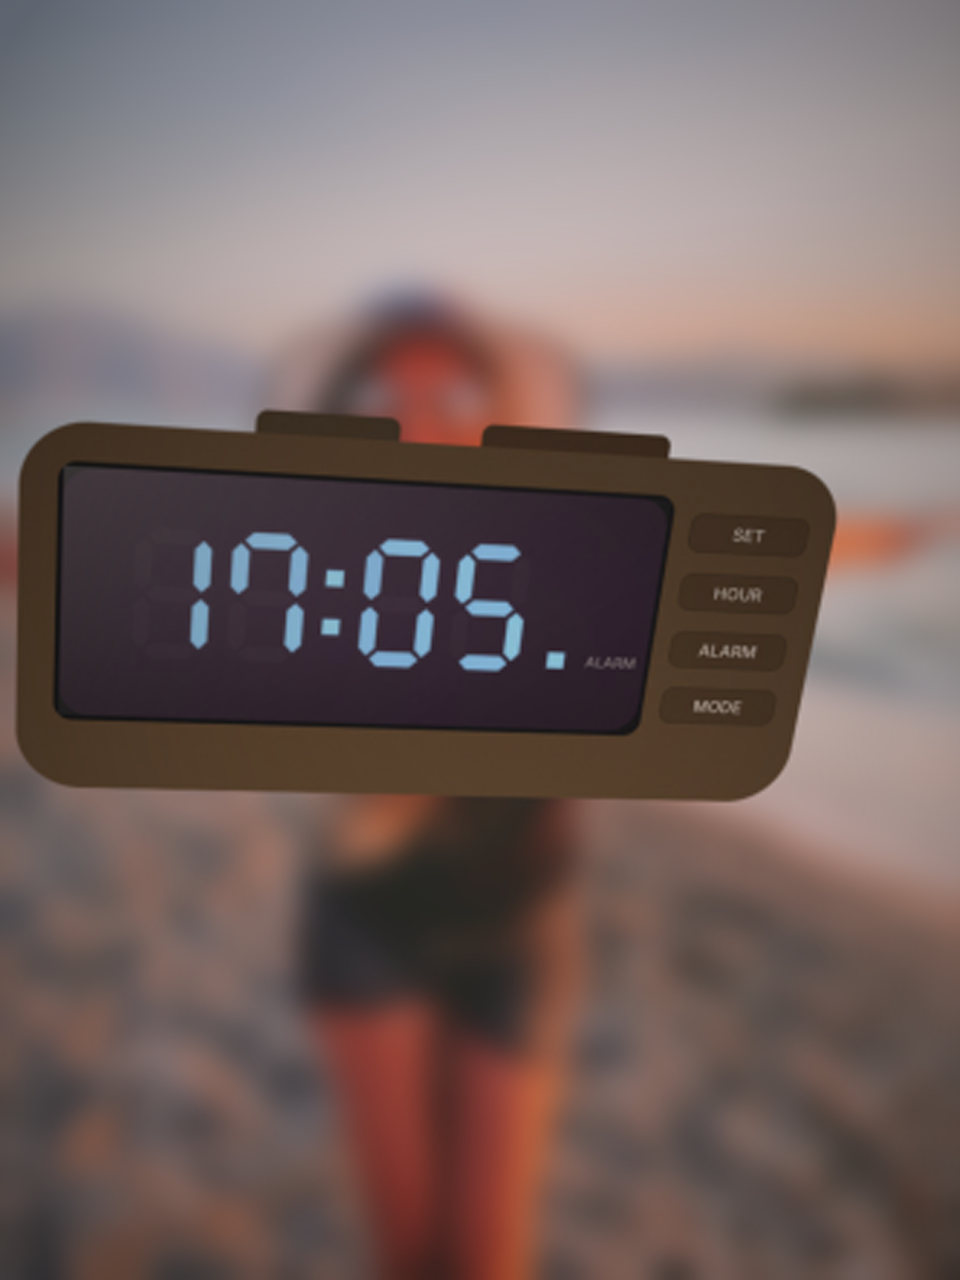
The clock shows **17:05**
